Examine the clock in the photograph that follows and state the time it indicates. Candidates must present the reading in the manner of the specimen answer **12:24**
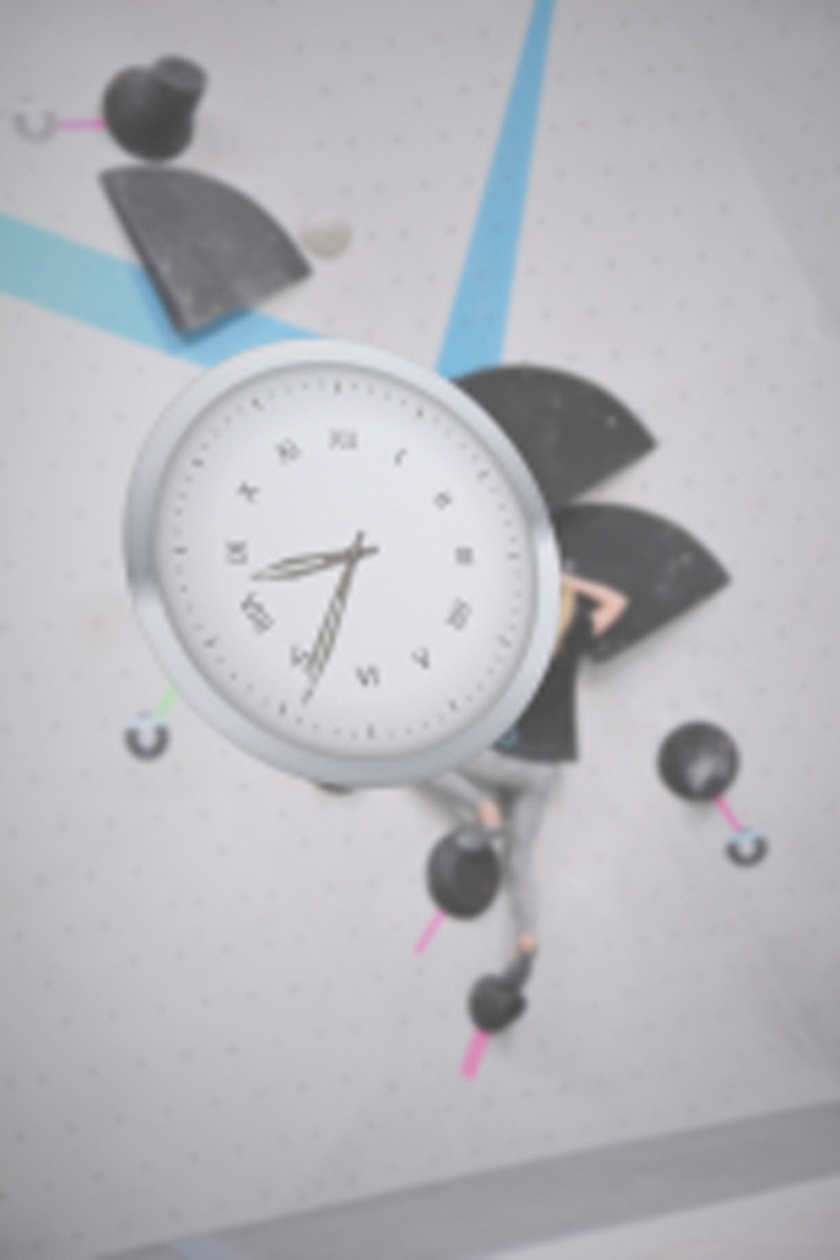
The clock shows **8:34**
